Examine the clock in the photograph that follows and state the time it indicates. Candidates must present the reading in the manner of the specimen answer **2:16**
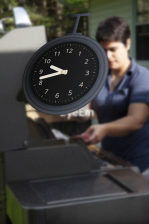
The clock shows **9:42**
